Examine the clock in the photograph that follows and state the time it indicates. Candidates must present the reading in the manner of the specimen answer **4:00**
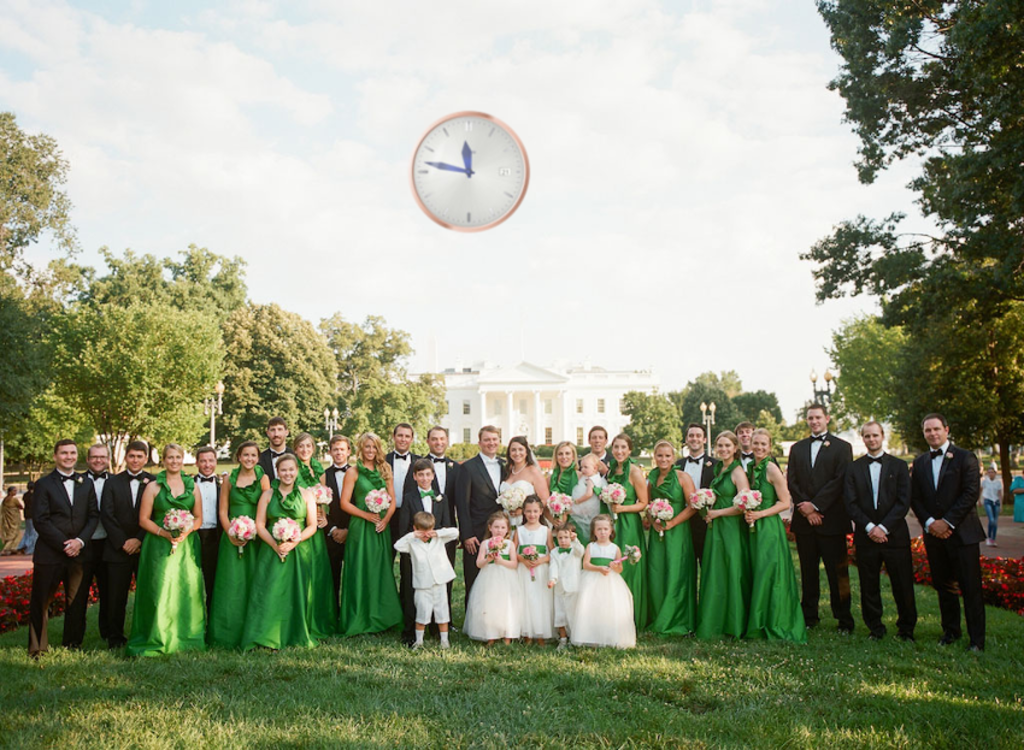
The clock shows **11:47**
